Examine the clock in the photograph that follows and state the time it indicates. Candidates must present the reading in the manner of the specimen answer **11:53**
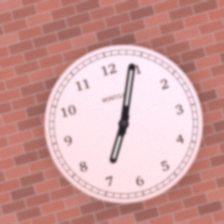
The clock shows **7:04**
